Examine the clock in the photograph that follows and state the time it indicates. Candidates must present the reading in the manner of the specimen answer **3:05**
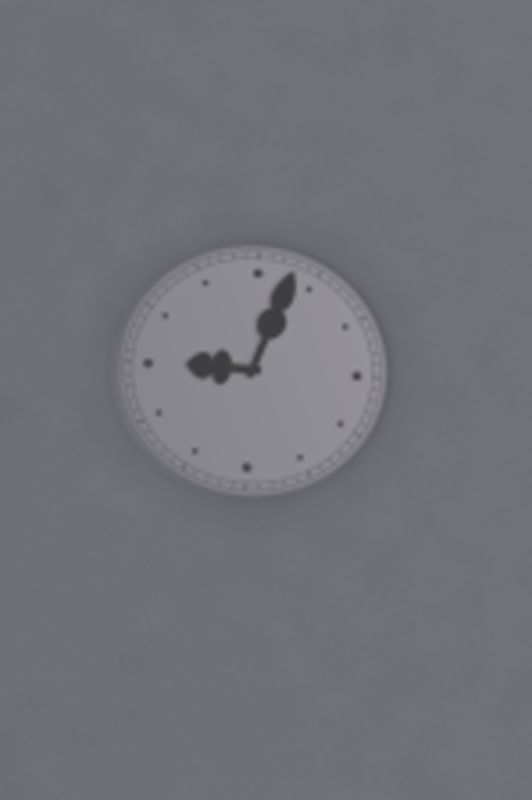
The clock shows **9:03**
